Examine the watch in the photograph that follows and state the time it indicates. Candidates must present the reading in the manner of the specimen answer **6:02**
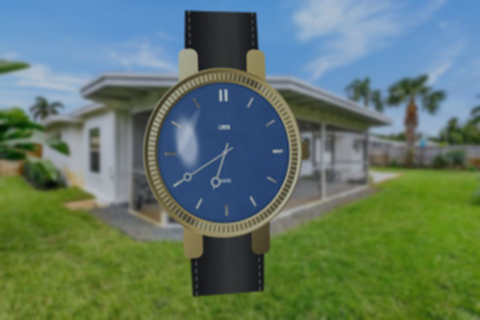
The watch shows **6:40**
